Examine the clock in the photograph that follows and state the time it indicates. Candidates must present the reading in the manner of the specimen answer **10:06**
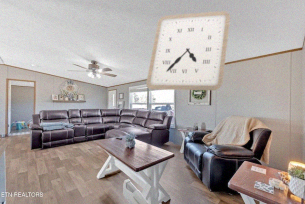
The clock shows **4:37**
